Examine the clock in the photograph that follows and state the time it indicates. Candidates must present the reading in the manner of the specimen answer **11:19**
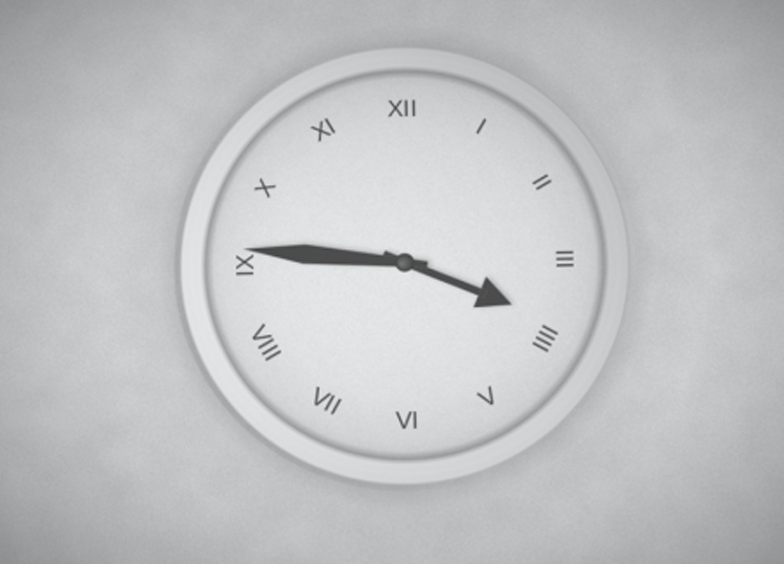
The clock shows **3:46**
